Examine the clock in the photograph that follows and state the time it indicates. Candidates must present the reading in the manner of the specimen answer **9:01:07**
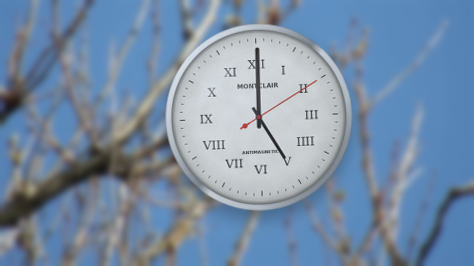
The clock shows **5:00:10**
